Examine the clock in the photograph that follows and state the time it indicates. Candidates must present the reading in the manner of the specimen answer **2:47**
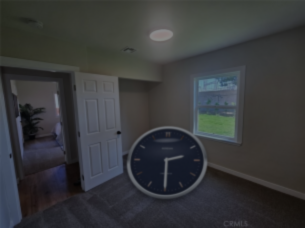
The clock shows **2:30**
